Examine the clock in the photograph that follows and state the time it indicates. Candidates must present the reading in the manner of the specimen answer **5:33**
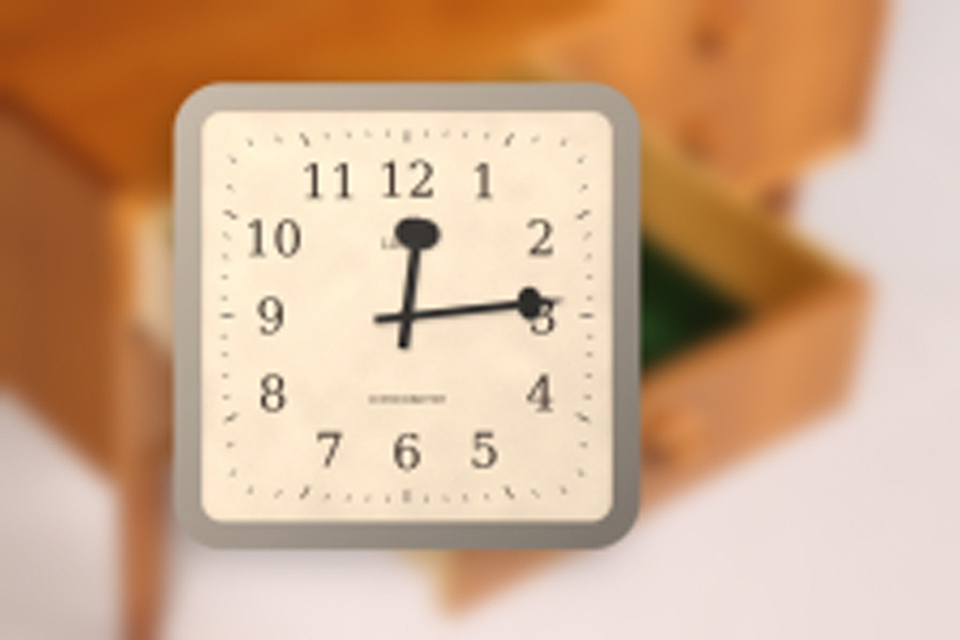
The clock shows **12:14**
